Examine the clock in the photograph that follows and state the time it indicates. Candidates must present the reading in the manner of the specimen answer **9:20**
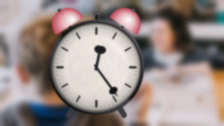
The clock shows **12:24**
